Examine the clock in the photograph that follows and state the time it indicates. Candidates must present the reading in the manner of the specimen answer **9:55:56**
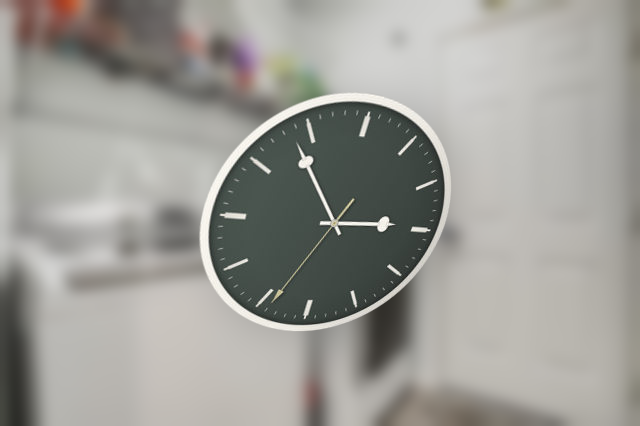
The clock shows **2:53:34**
